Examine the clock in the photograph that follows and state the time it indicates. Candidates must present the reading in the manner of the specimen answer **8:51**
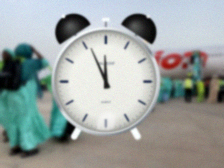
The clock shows **11:56**
